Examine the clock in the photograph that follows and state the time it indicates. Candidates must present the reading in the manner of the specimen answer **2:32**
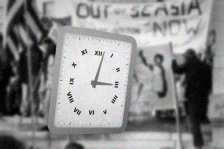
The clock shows **3:02**
